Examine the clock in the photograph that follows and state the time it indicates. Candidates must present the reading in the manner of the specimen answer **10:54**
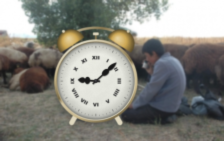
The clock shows **9:08**
